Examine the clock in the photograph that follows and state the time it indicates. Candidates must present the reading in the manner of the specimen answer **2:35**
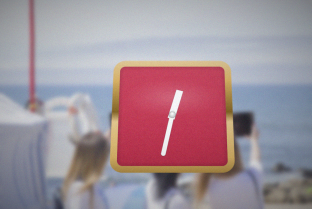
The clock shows **12:32**
